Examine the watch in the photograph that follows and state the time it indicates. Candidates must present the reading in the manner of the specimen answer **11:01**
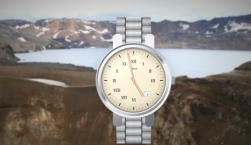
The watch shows **4:58**
